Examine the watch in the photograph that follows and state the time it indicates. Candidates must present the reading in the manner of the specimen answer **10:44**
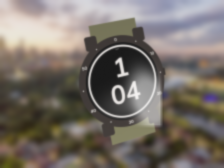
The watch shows **1:04**
